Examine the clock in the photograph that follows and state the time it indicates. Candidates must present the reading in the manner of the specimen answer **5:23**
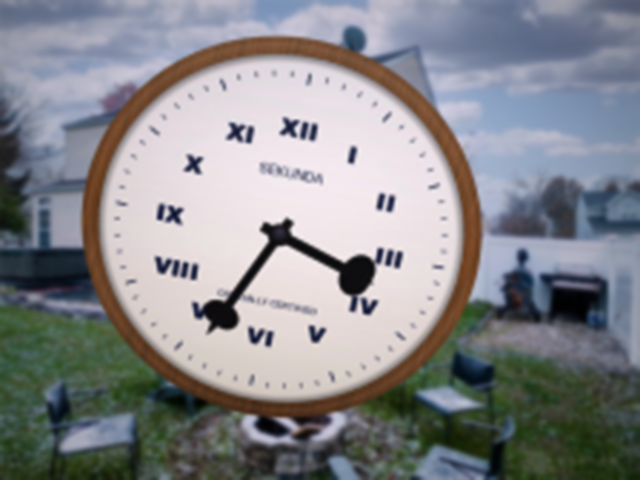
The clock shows **3:34**
